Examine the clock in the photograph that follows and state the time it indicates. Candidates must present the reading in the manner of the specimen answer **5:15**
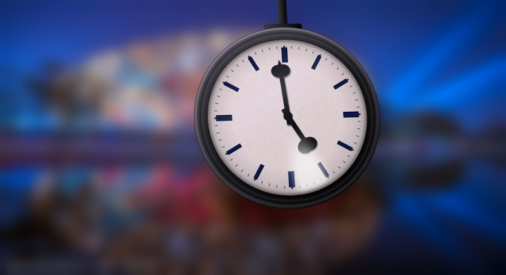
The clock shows **4:59**
